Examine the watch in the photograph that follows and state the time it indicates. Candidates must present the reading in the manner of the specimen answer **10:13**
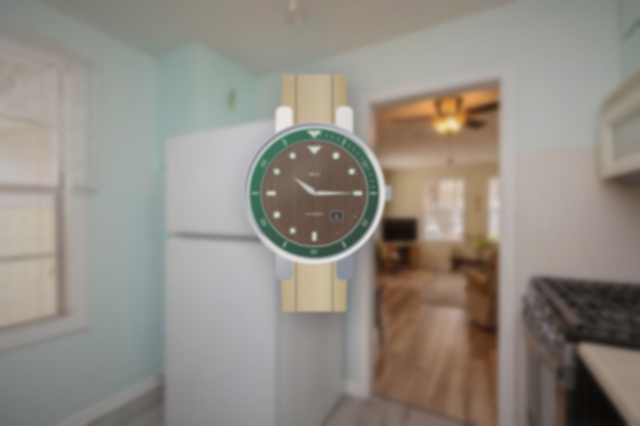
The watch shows **10:15**
